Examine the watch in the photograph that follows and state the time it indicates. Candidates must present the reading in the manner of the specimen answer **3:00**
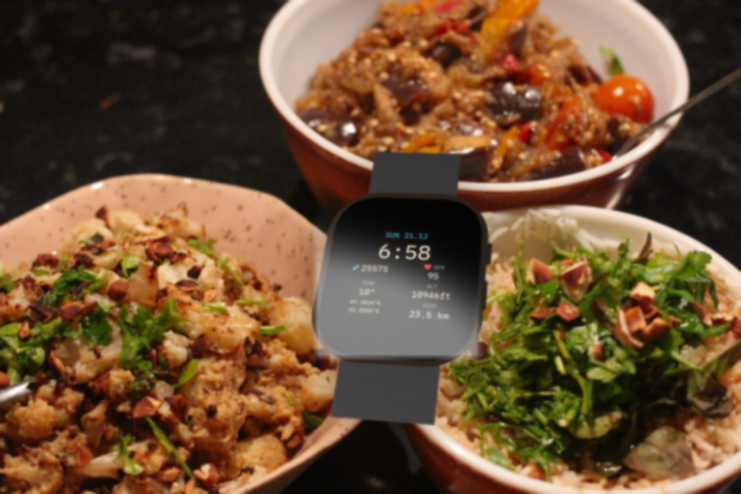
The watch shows **6:58**
